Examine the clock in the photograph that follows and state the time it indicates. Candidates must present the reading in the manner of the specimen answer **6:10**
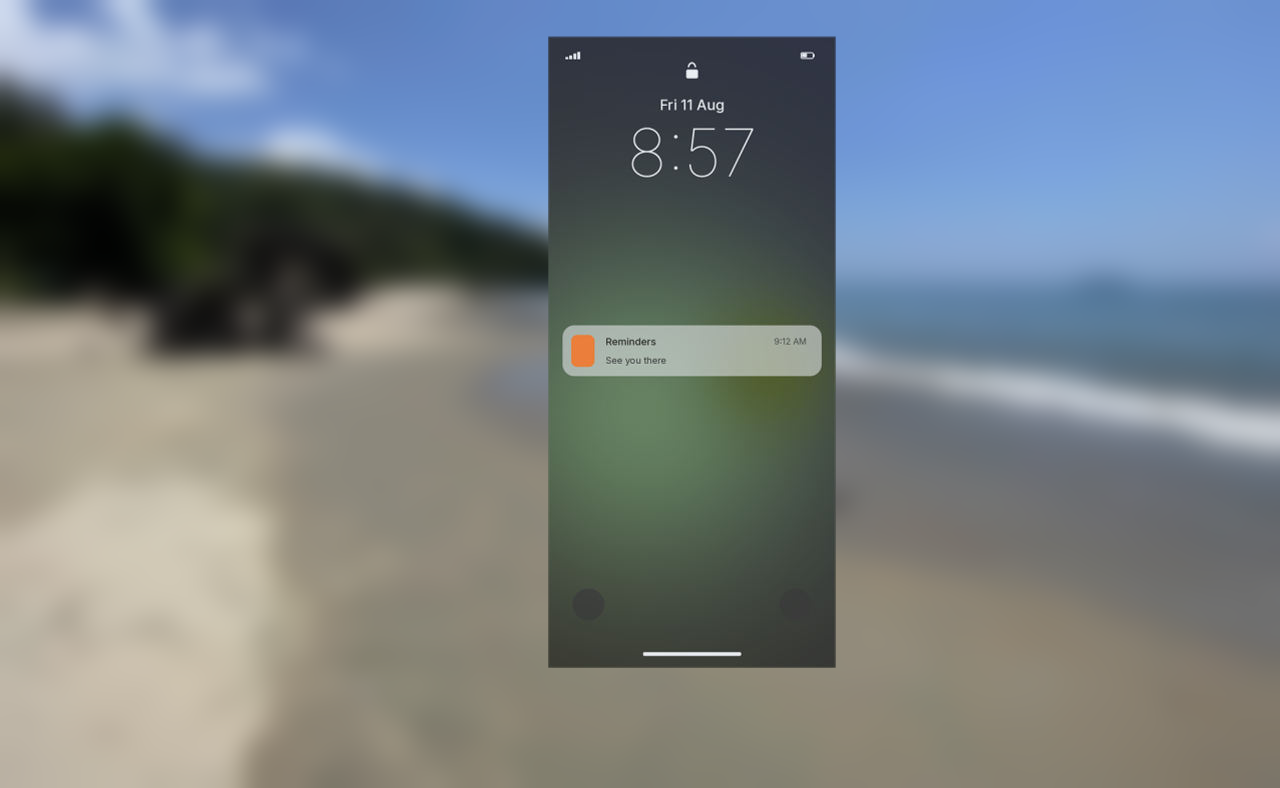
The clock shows **8:57**
